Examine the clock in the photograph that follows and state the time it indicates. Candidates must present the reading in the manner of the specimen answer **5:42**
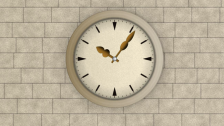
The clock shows **10:06**
